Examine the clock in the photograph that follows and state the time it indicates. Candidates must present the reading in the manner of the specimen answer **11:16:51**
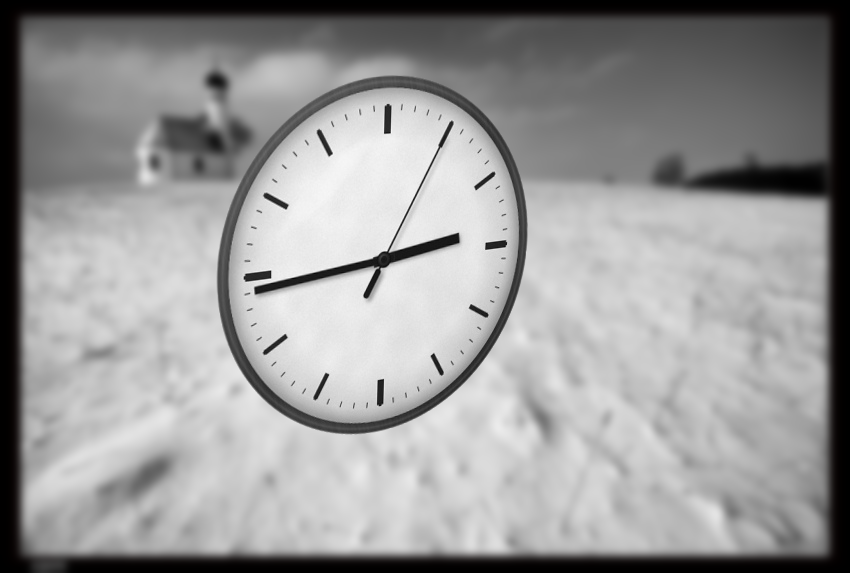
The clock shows **2:44:05**
